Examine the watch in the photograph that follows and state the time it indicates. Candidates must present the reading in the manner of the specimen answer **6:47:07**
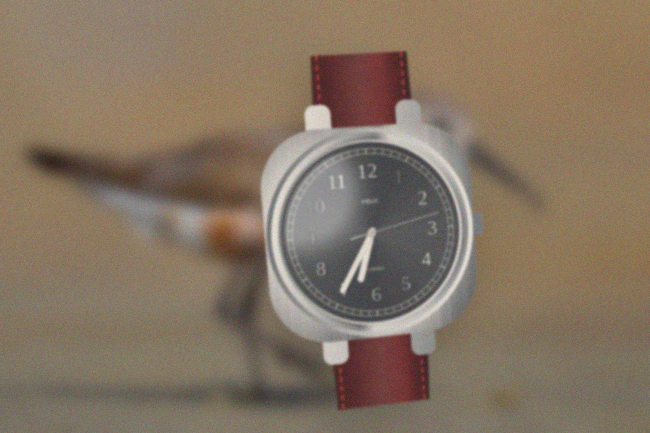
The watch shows **6:35:13**
